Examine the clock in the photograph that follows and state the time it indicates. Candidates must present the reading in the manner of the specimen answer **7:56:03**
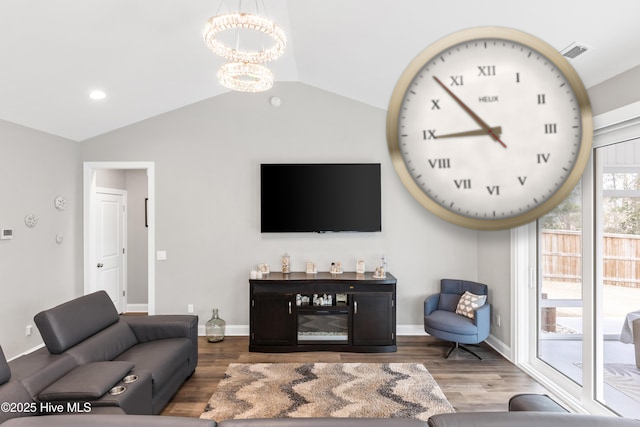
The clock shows **8:52:53**
